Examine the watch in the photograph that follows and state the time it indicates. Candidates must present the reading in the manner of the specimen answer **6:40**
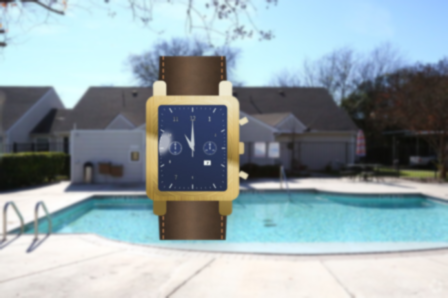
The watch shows **11:00**
